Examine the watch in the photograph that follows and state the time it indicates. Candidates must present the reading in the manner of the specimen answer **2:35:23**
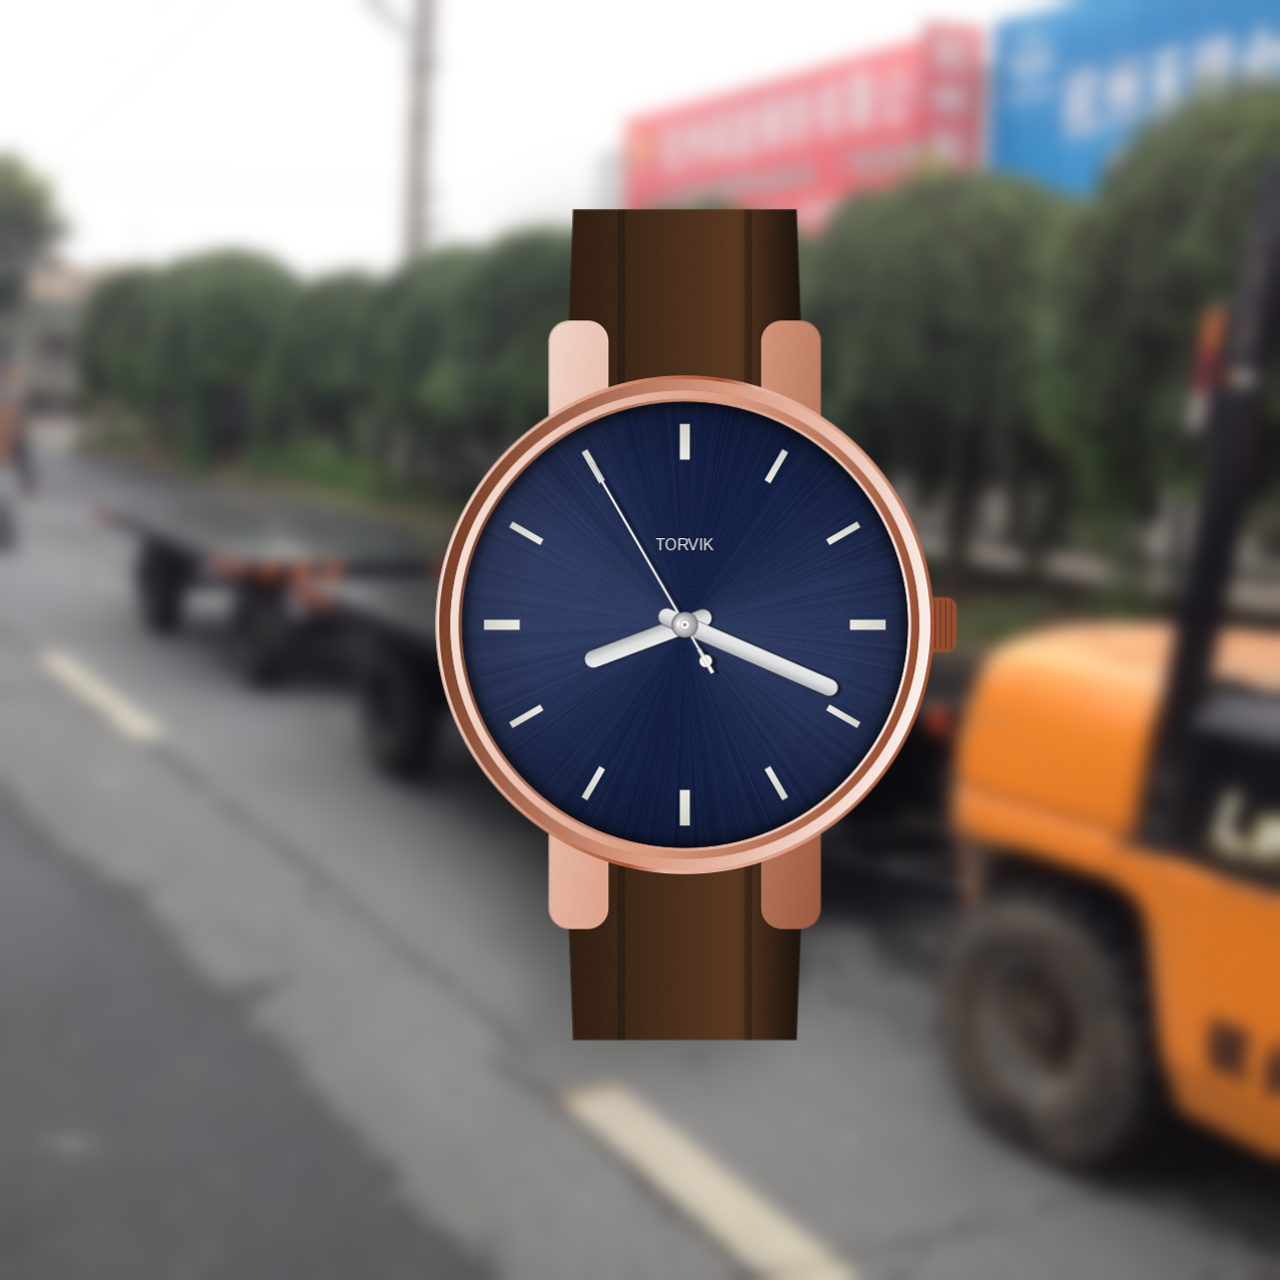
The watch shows **8:18:55**
